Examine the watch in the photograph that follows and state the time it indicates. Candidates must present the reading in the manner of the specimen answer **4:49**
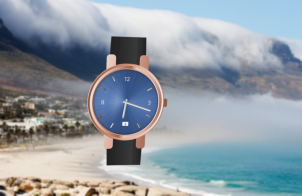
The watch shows **6:18**
